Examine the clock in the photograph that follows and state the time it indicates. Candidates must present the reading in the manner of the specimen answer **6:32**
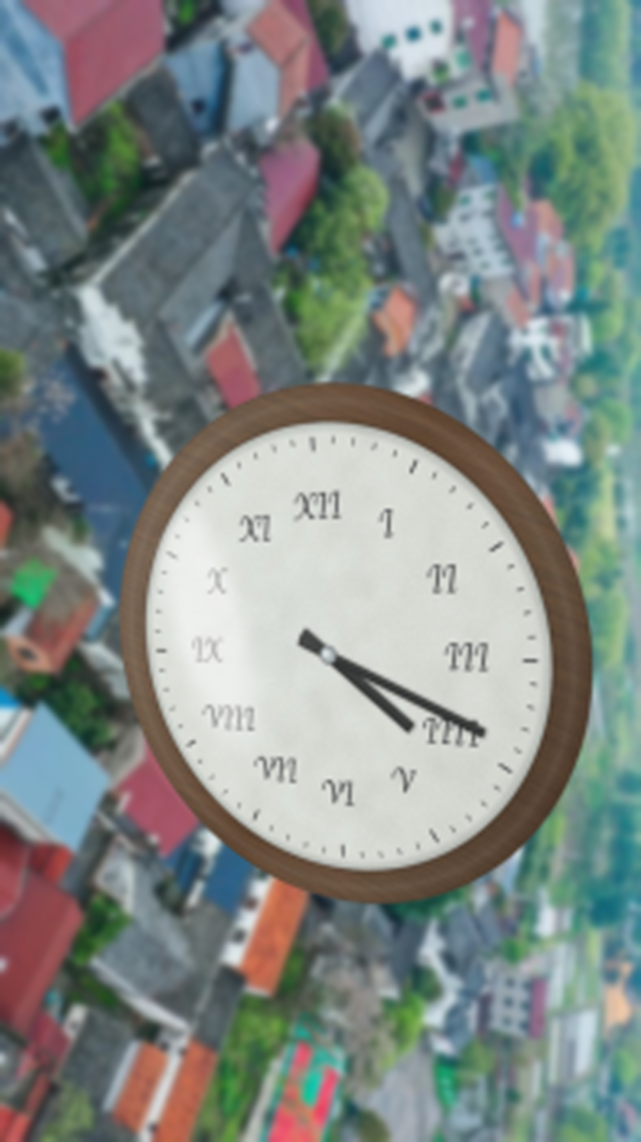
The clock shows **4:19**
